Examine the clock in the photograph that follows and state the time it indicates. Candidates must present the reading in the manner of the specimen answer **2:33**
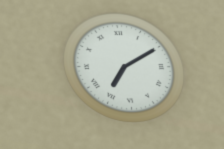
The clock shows **7:10**
